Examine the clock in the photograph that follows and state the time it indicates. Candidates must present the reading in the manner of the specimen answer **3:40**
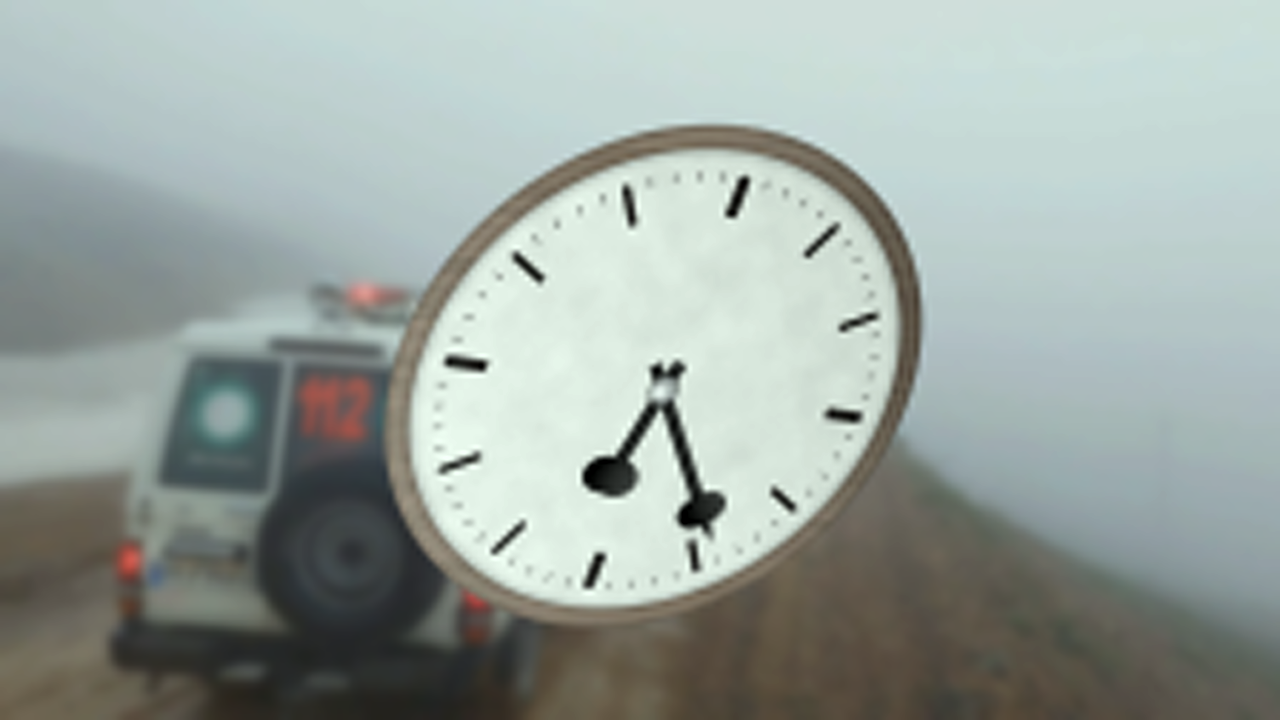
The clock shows **6:24**
